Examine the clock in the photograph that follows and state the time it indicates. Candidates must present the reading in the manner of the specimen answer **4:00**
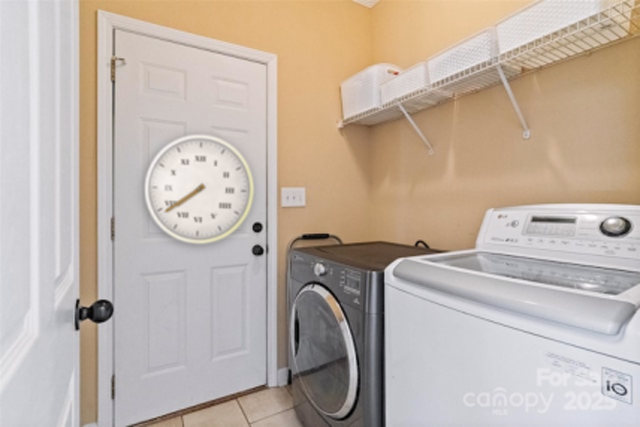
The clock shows **7:39**
